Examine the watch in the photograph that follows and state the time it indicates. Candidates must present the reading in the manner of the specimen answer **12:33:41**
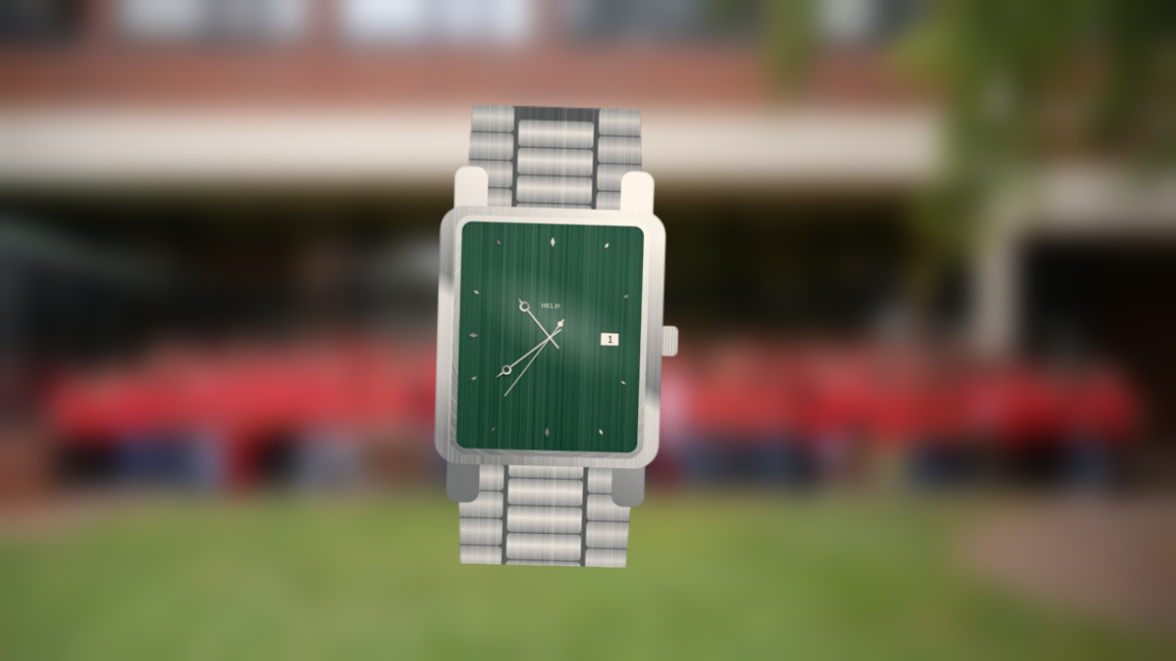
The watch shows **10:38:36**
